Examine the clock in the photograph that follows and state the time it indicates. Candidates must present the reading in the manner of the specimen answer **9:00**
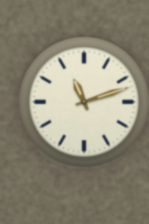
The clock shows **11:12**
